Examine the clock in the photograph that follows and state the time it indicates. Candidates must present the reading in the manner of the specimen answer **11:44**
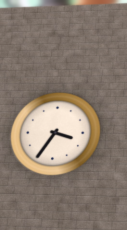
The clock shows **3:35**
